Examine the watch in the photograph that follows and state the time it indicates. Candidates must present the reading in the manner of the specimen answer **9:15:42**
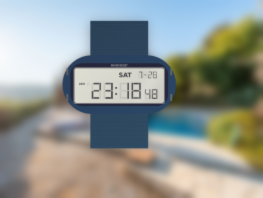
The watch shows **23:18:48**
